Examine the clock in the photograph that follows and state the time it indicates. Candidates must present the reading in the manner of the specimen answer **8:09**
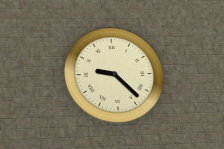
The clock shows **9:23**
